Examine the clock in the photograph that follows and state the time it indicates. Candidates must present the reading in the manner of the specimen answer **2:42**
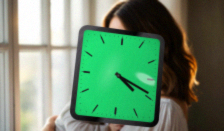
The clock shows **4:19**
